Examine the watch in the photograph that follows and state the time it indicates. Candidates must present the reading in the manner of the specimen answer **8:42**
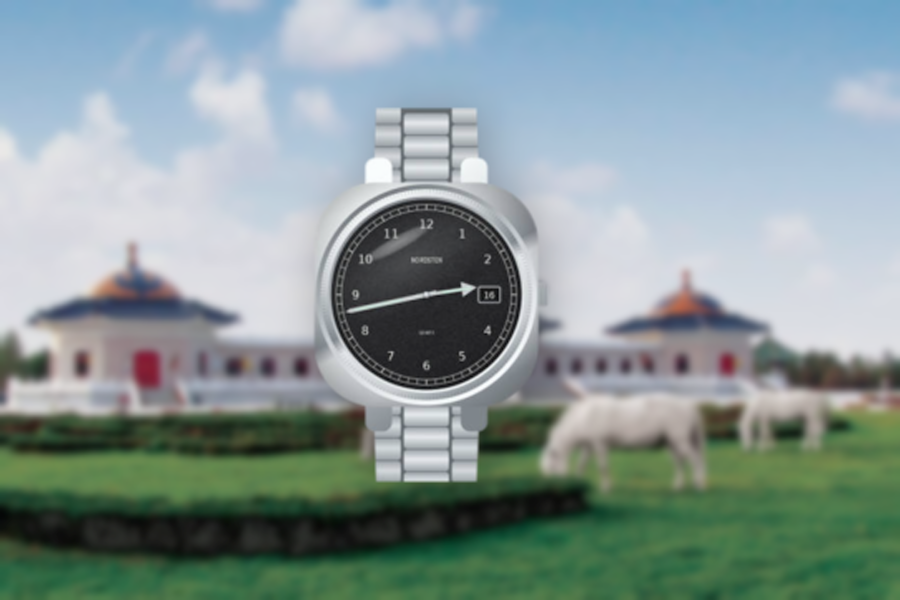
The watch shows **2:43**
